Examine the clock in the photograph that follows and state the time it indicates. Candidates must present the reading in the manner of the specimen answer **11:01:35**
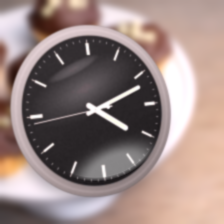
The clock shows **4:11:44**
